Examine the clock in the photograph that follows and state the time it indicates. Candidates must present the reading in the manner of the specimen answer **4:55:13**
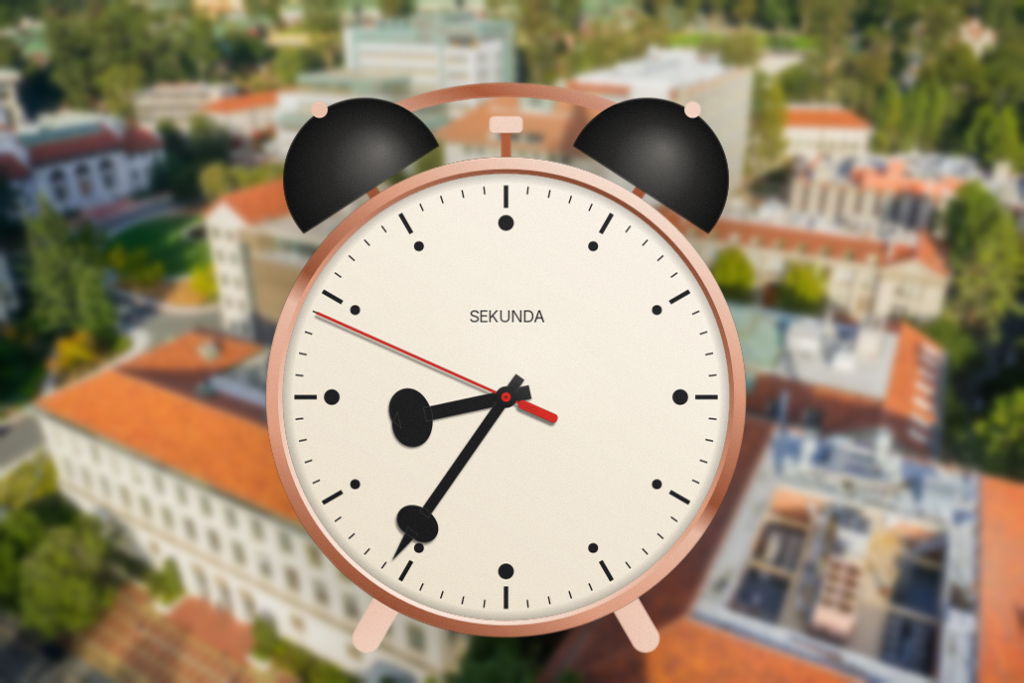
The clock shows **8:35:49**
